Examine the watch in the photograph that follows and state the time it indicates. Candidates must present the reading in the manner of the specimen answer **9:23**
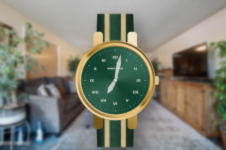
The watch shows **7:02**
